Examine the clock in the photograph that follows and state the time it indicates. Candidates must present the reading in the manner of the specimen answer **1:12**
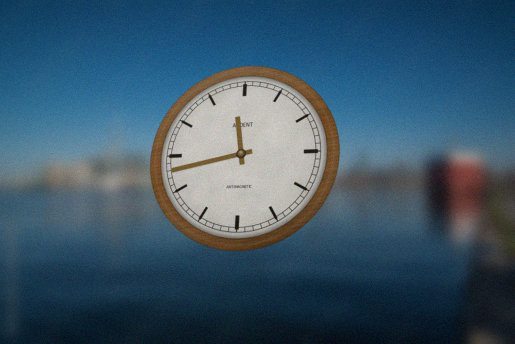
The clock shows **11:43**
